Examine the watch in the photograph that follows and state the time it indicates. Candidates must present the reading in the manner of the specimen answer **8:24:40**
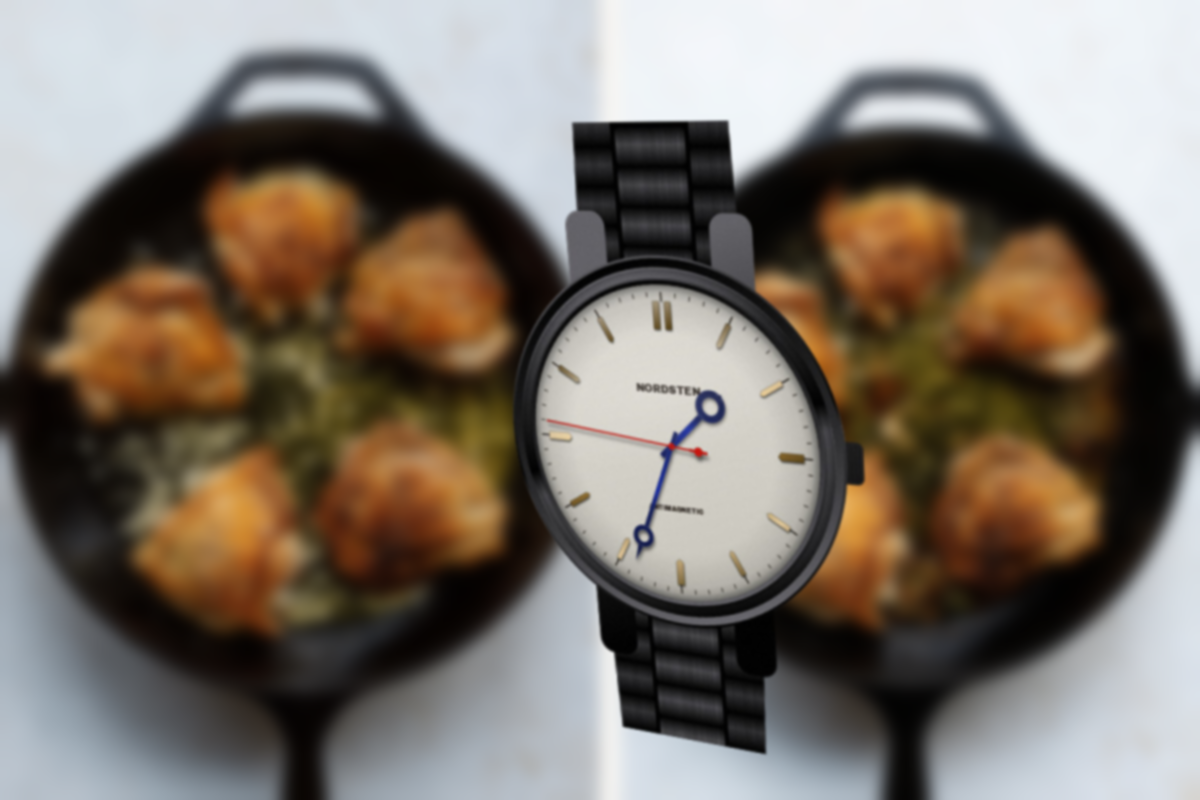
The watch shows **1:33:46**
